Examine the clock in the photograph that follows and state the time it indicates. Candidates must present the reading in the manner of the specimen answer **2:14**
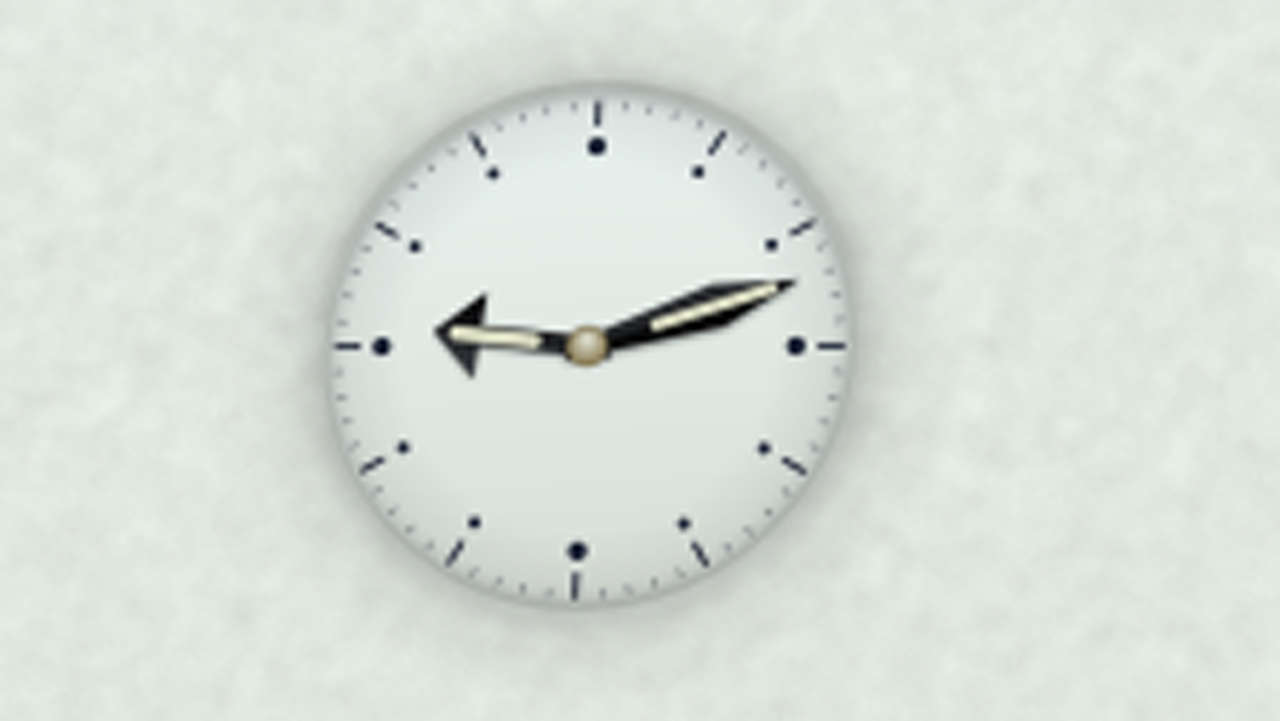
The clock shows **9:12**
